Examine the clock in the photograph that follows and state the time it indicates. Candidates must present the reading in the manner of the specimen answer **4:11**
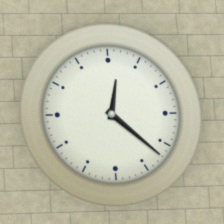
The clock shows **12:22**
